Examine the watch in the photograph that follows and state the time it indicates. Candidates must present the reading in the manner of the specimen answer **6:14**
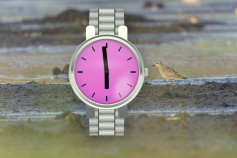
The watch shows **5:59**
